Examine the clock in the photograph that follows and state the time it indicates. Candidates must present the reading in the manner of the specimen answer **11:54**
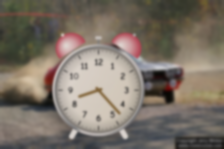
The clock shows **8:23**
